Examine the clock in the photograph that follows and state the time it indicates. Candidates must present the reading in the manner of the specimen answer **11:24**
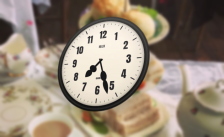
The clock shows **7:27**
